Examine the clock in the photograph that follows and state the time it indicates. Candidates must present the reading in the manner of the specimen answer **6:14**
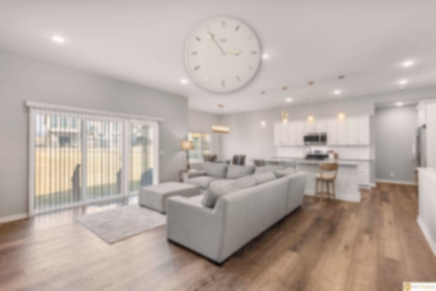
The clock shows **2:54**
